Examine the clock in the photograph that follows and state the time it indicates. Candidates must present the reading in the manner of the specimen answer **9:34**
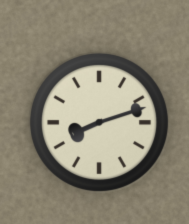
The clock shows **8:12**
